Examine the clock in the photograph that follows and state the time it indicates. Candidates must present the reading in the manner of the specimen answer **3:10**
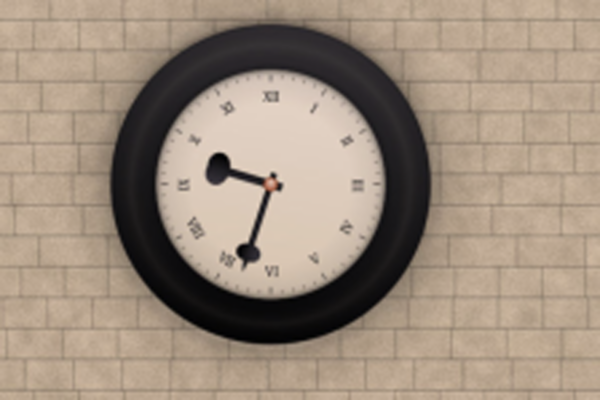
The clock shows **9:33**
